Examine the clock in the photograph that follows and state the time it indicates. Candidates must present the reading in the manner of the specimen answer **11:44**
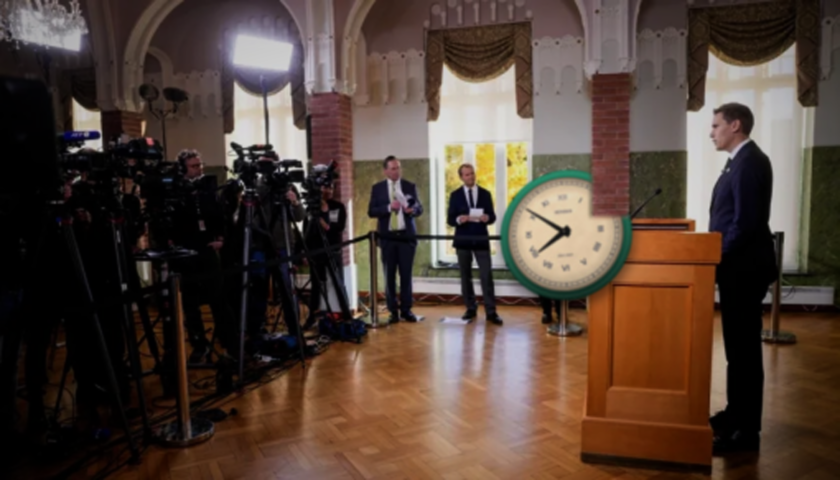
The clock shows **7:51**
